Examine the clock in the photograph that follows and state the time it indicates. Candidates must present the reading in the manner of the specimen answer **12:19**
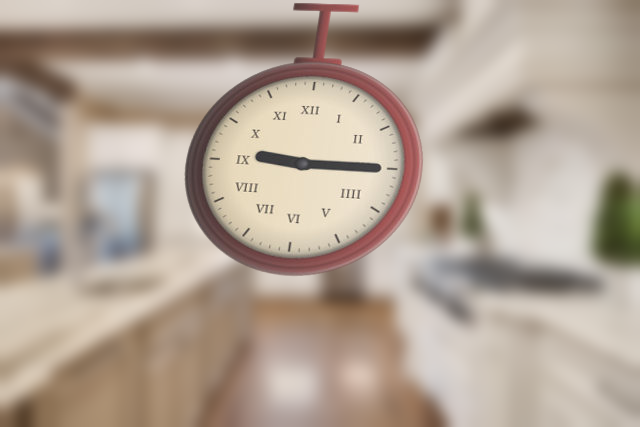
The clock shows **9:15**
